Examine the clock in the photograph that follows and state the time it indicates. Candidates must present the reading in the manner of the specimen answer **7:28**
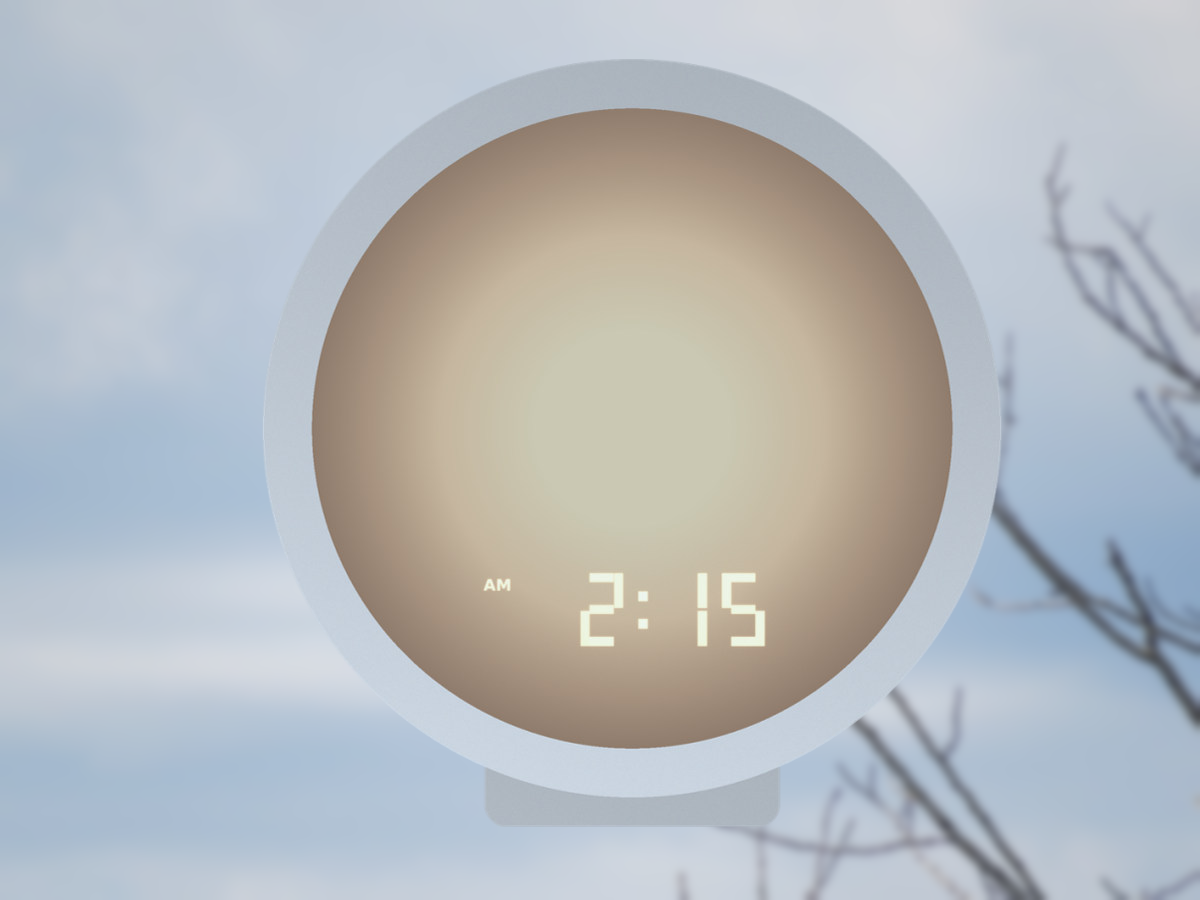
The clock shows **2:15**
